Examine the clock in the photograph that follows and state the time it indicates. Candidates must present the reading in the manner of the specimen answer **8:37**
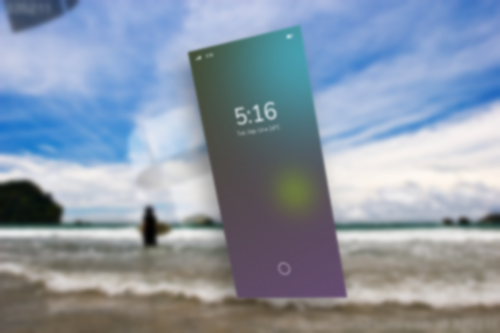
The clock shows **5:16**
